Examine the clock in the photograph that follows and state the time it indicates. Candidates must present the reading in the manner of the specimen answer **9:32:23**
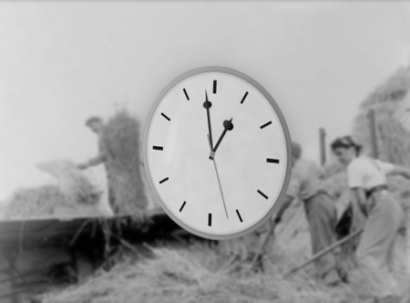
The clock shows **12:58:27**
